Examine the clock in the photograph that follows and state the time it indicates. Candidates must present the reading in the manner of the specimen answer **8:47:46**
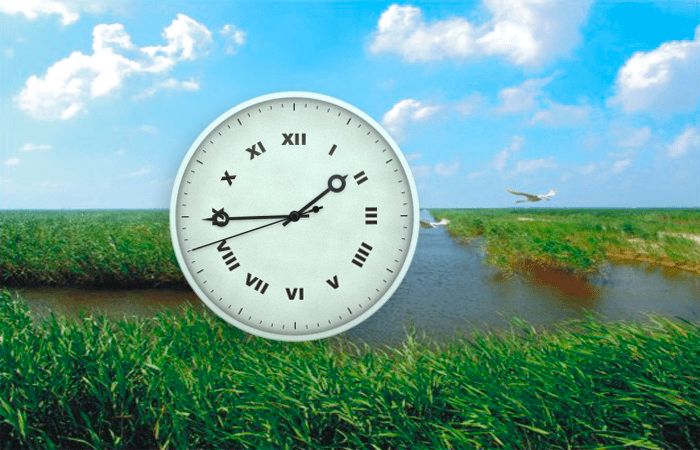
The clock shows **1:44:42**
